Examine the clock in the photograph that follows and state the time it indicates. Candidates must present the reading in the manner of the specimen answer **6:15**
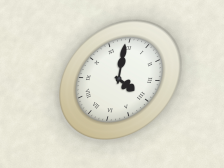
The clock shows **3:59**
